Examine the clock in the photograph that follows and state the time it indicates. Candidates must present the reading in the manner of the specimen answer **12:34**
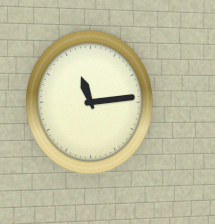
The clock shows **11:14**
